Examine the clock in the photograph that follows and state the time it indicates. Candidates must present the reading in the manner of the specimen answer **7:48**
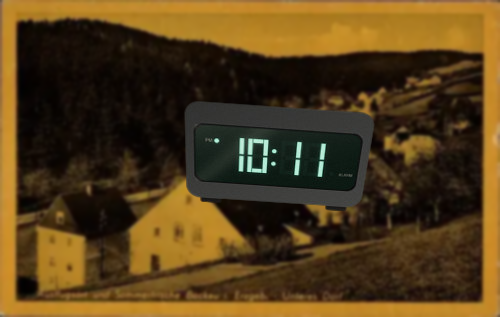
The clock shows **10:11**
